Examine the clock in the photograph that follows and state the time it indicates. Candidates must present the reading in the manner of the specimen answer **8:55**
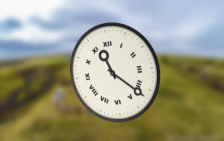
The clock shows **11:22**
